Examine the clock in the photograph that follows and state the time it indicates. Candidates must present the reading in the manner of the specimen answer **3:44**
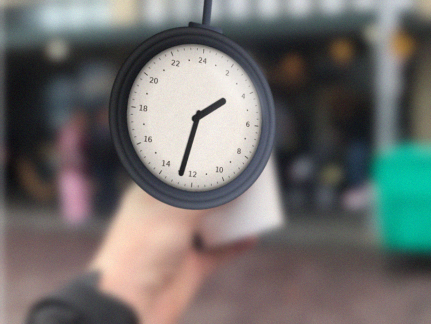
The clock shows **3:32**
